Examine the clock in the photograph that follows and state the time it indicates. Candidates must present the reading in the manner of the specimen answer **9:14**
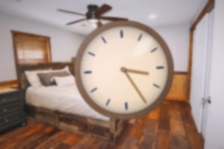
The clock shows **3:25**
